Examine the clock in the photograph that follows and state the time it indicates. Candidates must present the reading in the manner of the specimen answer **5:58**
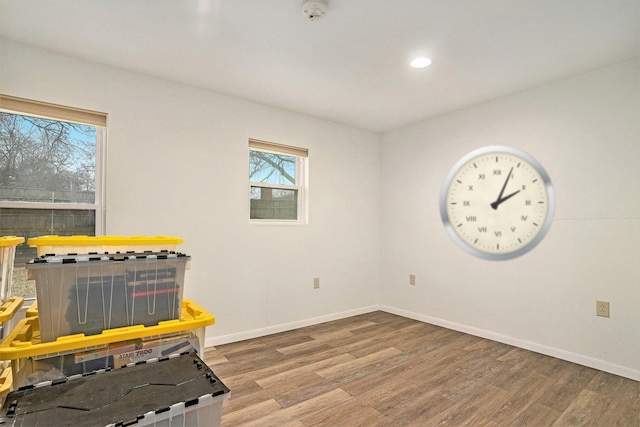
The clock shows **2:04**
